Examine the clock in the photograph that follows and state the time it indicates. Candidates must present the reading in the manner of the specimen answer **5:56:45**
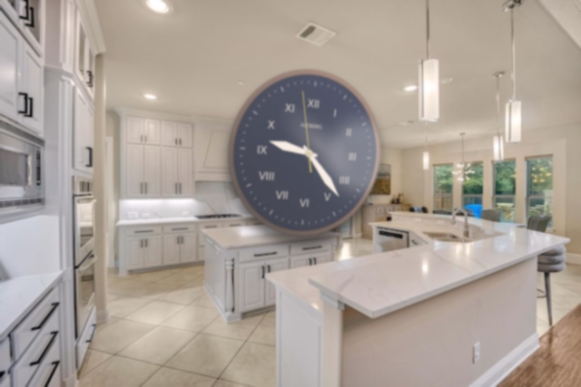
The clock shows **9:22:58**
